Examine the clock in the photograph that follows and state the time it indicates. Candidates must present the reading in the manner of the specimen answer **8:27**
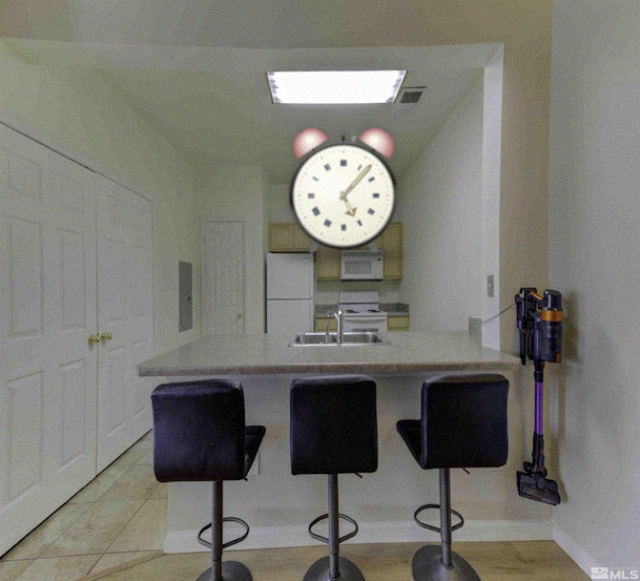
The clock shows **5:07**
